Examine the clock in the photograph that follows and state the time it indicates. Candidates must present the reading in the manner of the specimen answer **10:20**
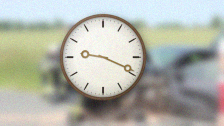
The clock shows **9:19**
